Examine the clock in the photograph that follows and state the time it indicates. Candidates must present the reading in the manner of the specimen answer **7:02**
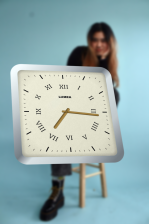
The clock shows **7:16**
